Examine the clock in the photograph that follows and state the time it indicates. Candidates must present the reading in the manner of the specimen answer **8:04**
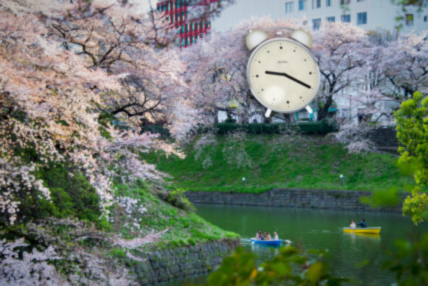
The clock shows **9:20**
